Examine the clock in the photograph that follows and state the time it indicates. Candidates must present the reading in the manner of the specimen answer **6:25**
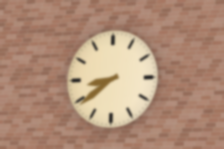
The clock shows **8:39**
